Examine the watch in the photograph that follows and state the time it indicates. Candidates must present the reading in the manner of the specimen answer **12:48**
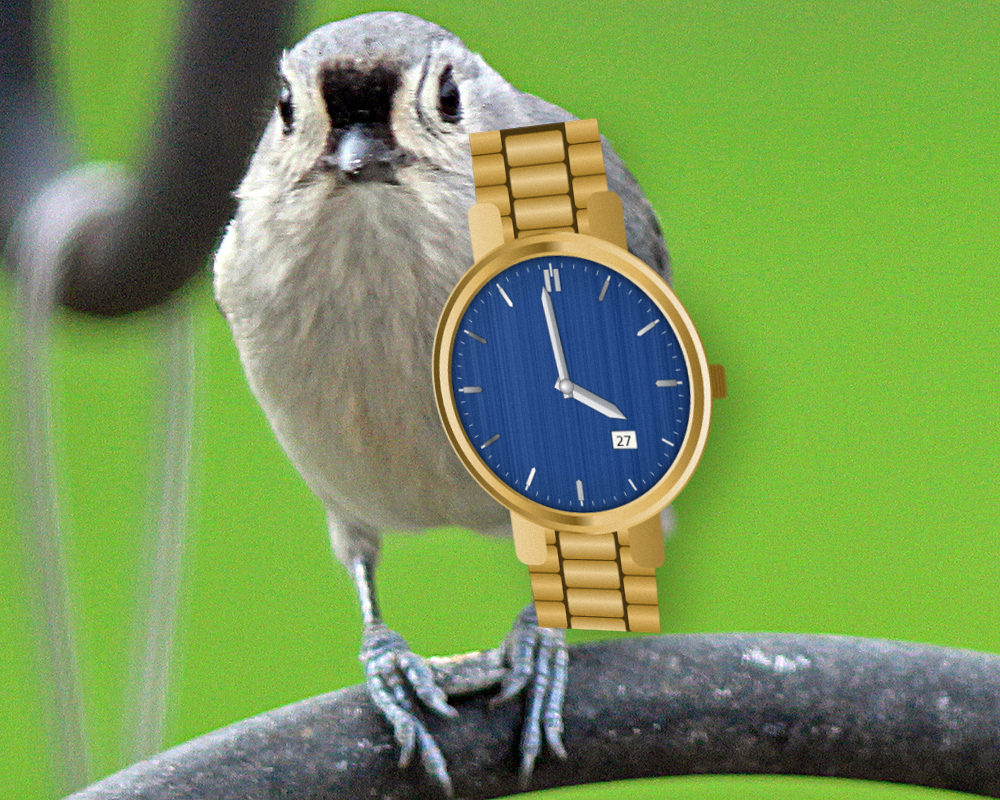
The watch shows **3:59**
